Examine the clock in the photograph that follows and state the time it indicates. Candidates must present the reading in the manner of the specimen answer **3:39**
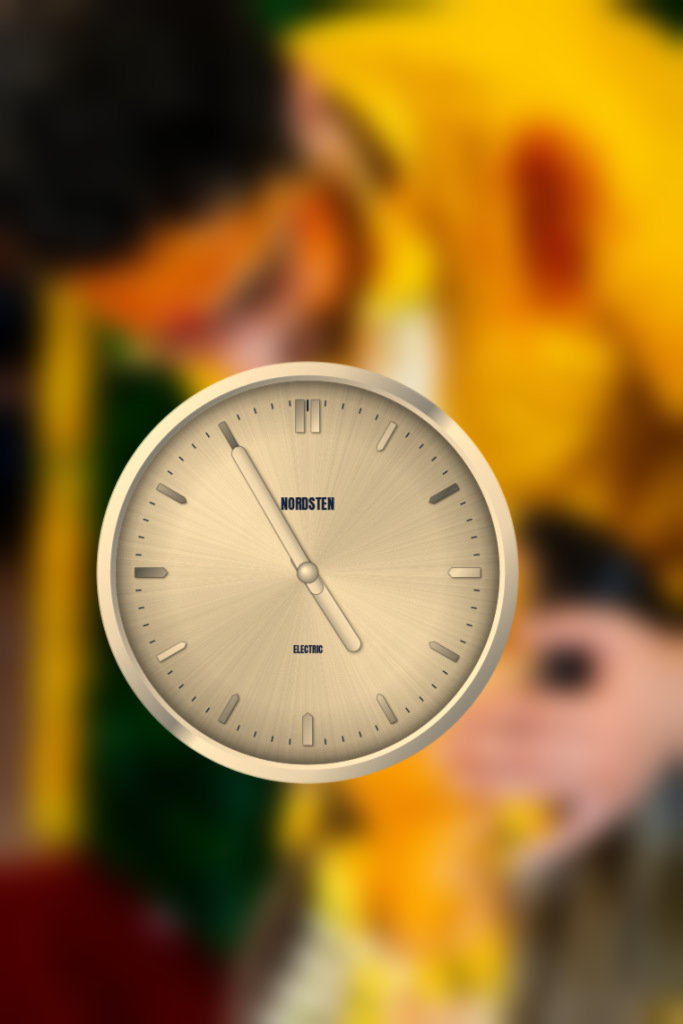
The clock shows **4:55**
